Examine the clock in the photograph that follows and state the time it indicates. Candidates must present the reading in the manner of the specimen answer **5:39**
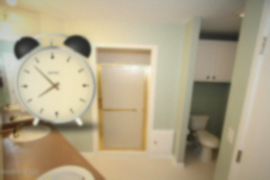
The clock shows **7:53**
